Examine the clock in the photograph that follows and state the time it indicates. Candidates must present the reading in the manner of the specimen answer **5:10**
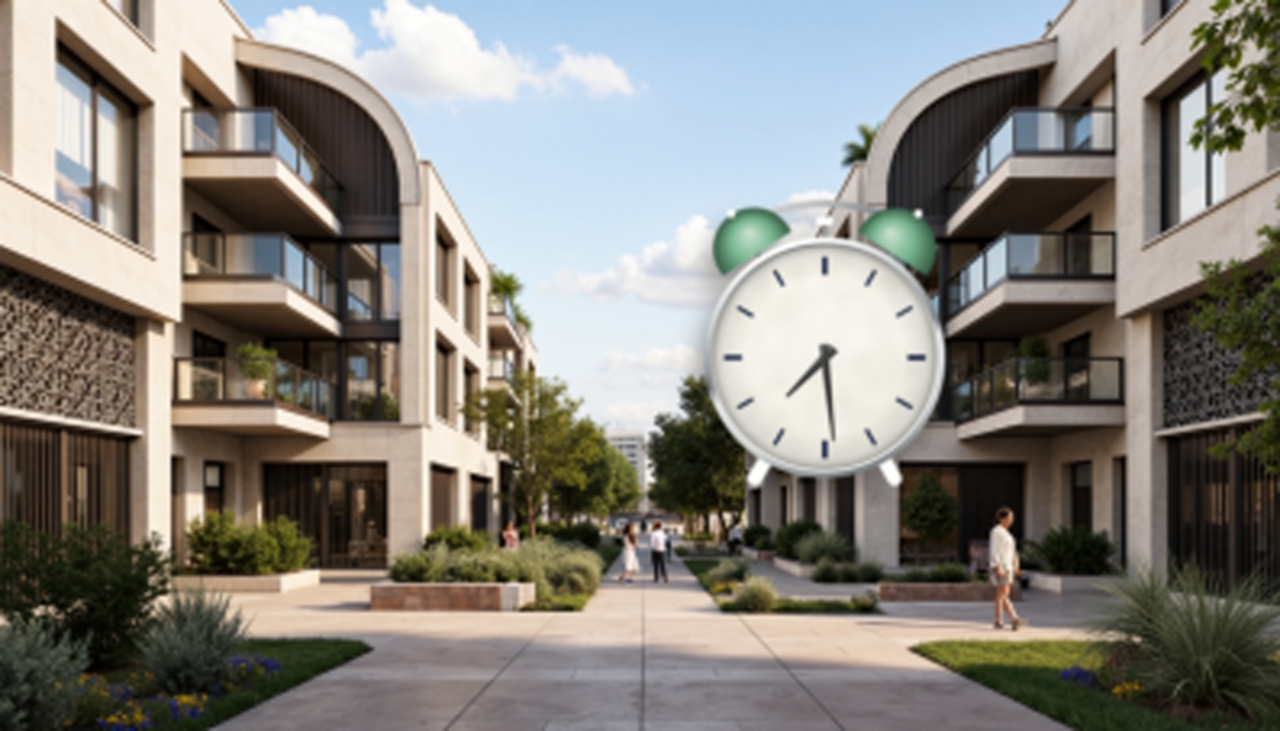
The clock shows **7:29**
